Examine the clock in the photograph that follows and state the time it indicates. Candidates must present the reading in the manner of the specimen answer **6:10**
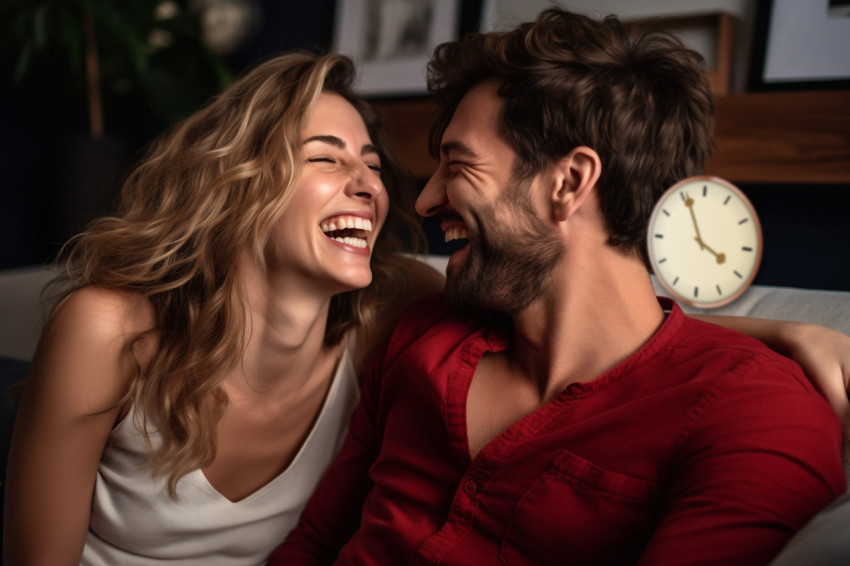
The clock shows **3:56**
